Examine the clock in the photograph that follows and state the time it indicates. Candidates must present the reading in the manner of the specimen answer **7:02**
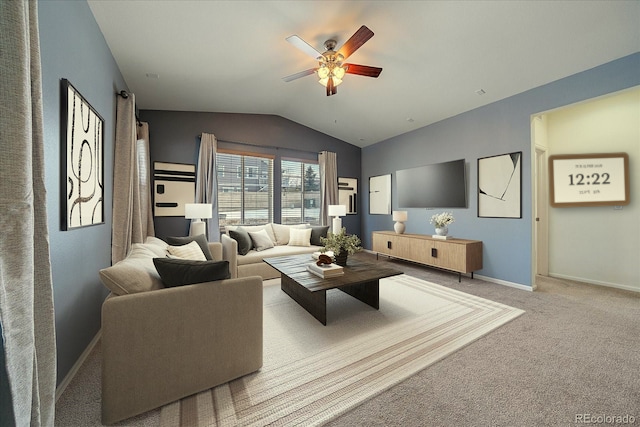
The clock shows **12:22**
